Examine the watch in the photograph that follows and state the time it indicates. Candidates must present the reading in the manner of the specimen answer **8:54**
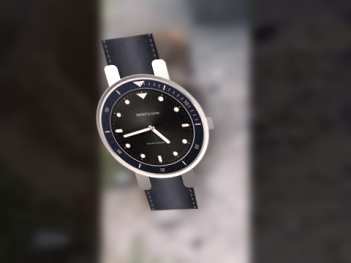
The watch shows **4:43**
